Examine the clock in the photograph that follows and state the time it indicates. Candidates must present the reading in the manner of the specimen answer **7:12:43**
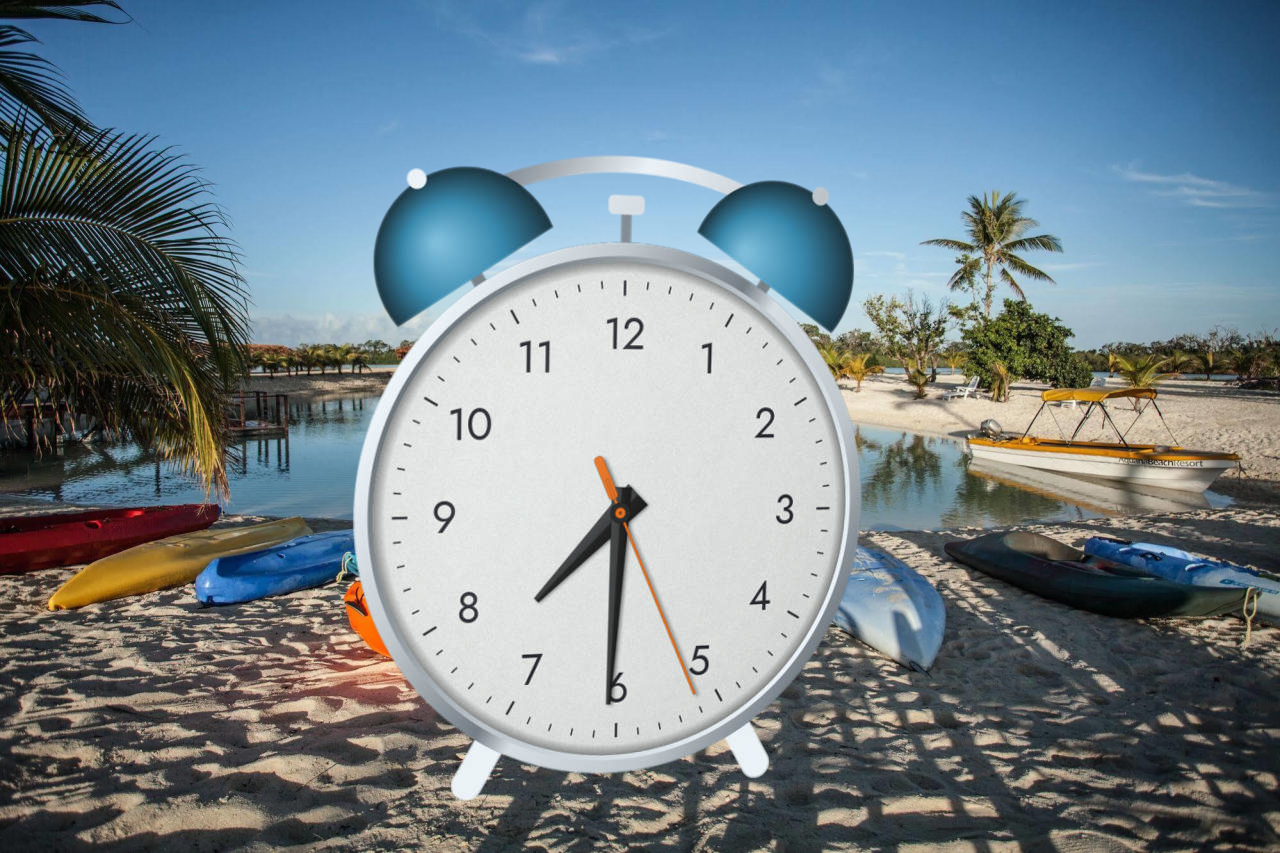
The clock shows **7:30:26**
